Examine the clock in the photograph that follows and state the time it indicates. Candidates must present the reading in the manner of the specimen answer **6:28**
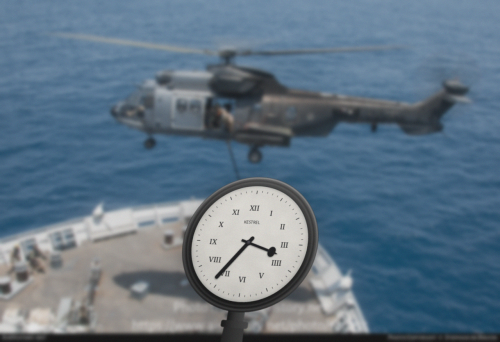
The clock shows **3:36**
